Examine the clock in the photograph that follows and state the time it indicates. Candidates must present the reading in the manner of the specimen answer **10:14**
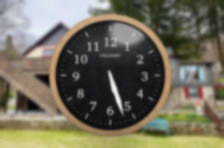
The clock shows **5:27**
